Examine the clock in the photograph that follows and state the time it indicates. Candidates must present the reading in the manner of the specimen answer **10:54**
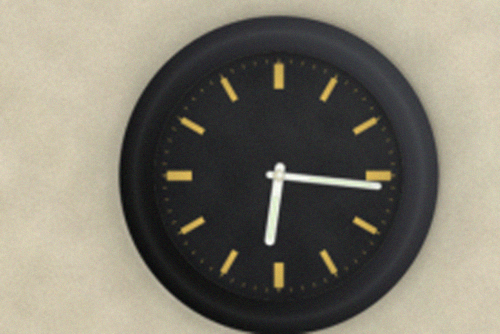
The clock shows **6:16**
